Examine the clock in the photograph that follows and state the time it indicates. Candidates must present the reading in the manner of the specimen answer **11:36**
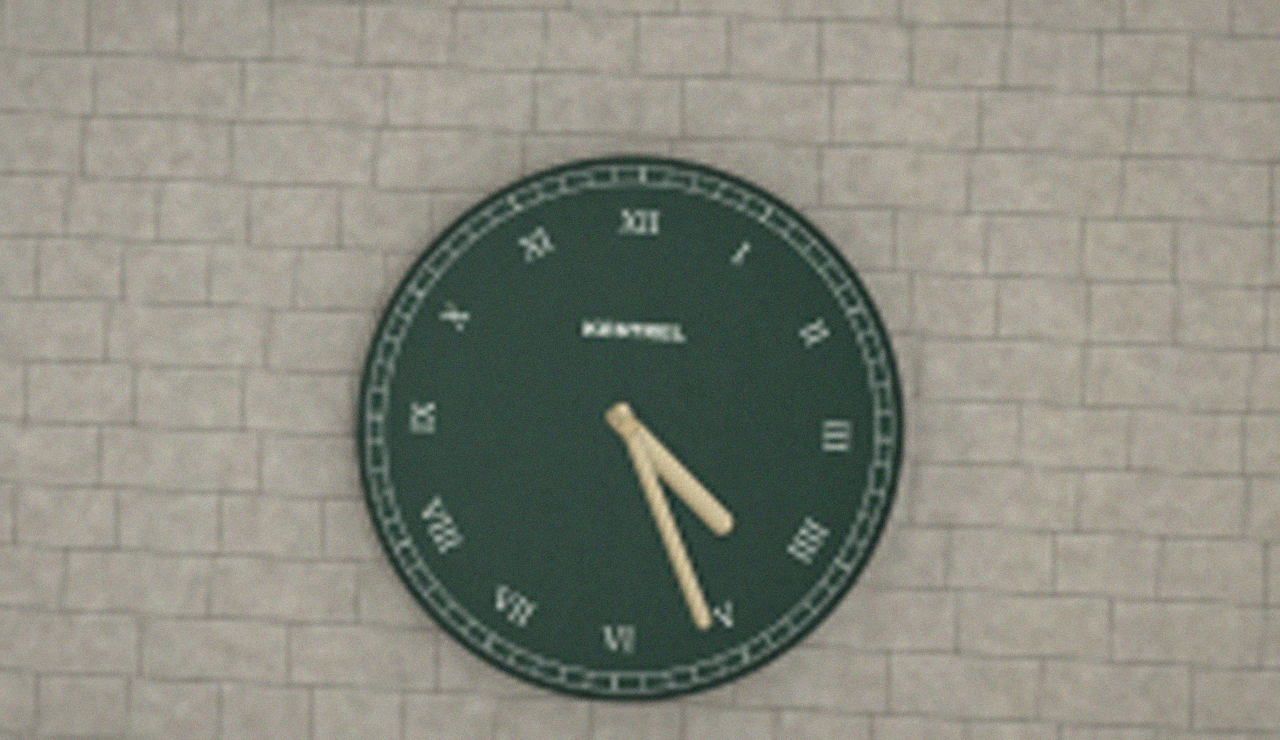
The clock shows **4:26**
